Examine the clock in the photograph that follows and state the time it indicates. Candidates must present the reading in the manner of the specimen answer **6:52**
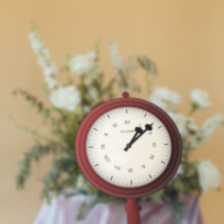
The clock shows **1:08**
